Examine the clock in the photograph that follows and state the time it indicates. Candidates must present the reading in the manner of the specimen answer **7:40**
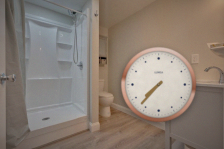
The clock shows **7:37**
